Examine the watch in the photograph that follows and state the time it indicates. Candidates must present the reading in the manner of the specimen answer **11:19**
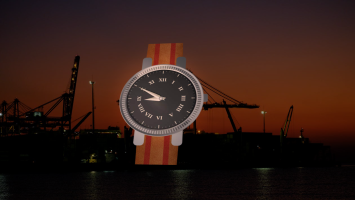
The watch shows **8:50**
